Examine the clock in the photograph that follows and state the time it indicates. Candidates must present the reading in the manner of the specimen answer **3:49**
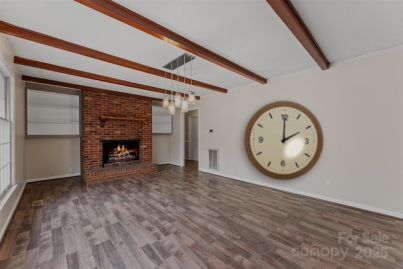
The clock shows **2:00**
